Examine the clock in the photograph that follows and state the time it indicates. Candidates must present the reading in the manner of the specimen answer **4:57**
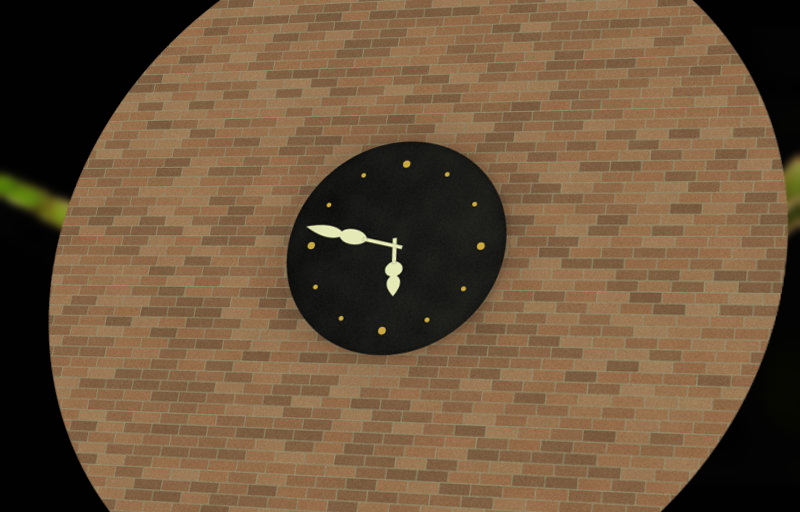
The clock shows **5:47**
